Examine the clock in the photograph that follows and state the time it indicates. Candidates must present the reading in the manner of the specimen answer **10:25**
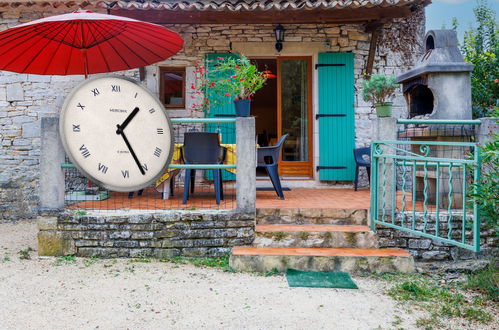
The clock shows **1:26**
